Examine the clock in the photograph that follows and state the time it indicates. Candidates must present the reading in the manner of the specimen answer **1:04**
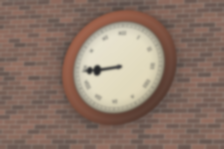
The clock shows **8:44**
